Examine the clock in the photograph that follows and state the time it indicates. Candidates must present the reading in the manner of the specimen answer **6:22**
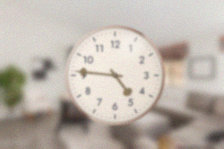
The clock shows **4:46**
